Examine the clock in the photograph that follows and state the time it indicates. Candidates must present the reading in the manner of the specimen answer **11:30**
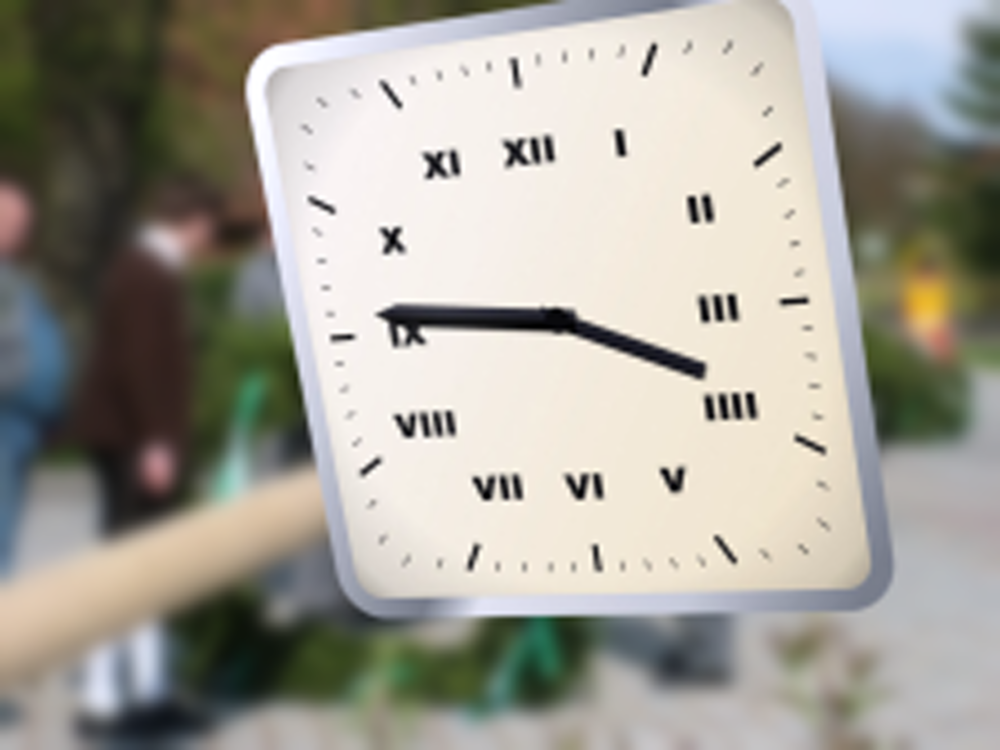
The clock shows **3:46**
